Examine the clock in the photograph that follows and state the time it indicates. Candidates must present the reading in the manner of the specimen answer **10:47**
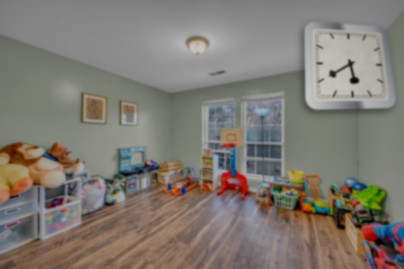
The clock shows **5:40**
